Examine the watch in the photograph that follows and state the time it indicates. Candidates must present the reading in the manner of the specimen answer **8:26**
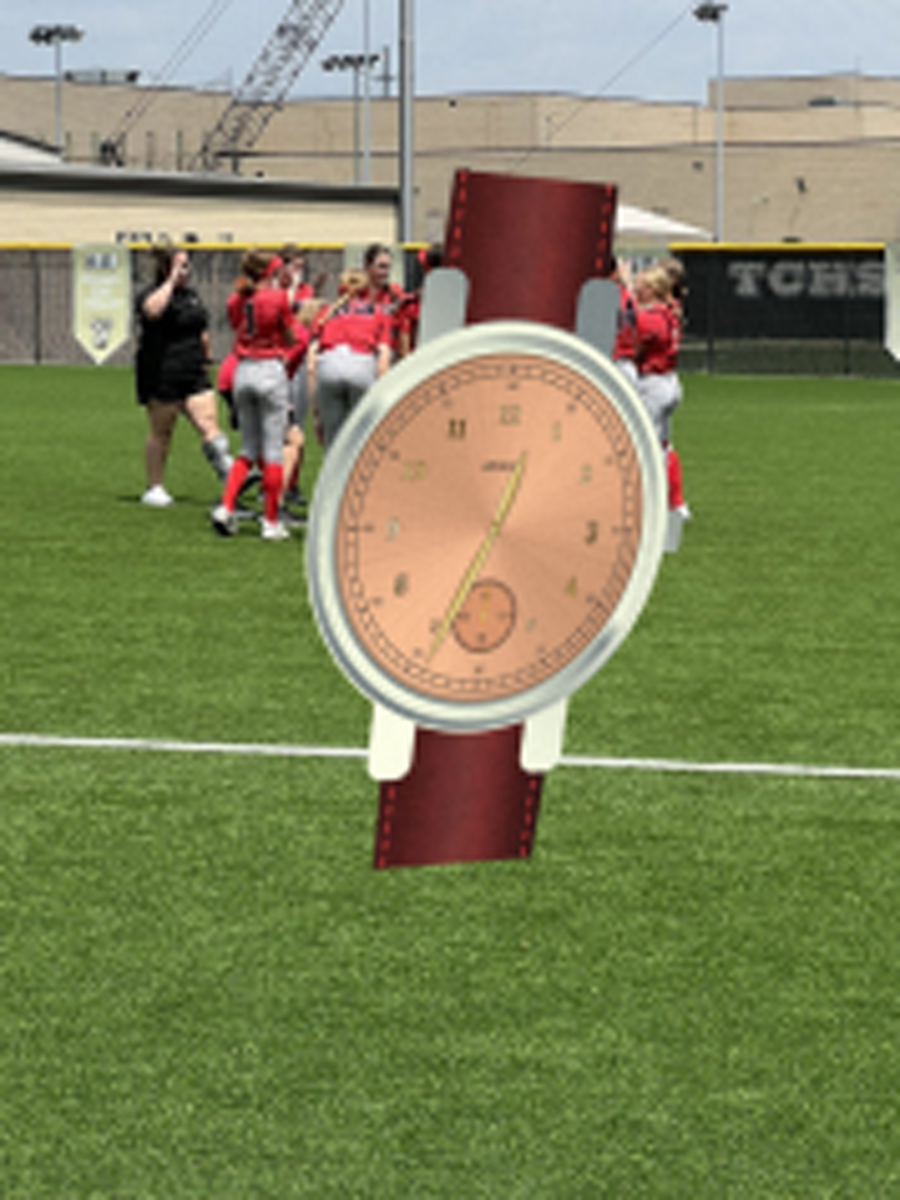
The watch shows **12:34**
